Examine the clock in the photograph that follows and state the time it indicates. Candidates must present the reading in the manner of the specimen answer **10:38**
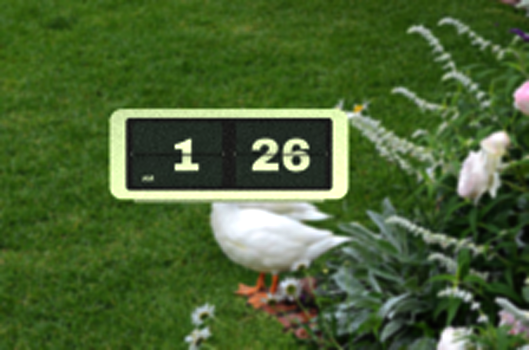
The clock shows **1:26**
